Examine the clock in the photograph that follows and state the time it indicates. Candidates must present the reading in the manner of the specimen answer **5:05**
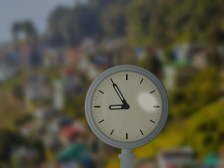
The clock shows **8:55**
